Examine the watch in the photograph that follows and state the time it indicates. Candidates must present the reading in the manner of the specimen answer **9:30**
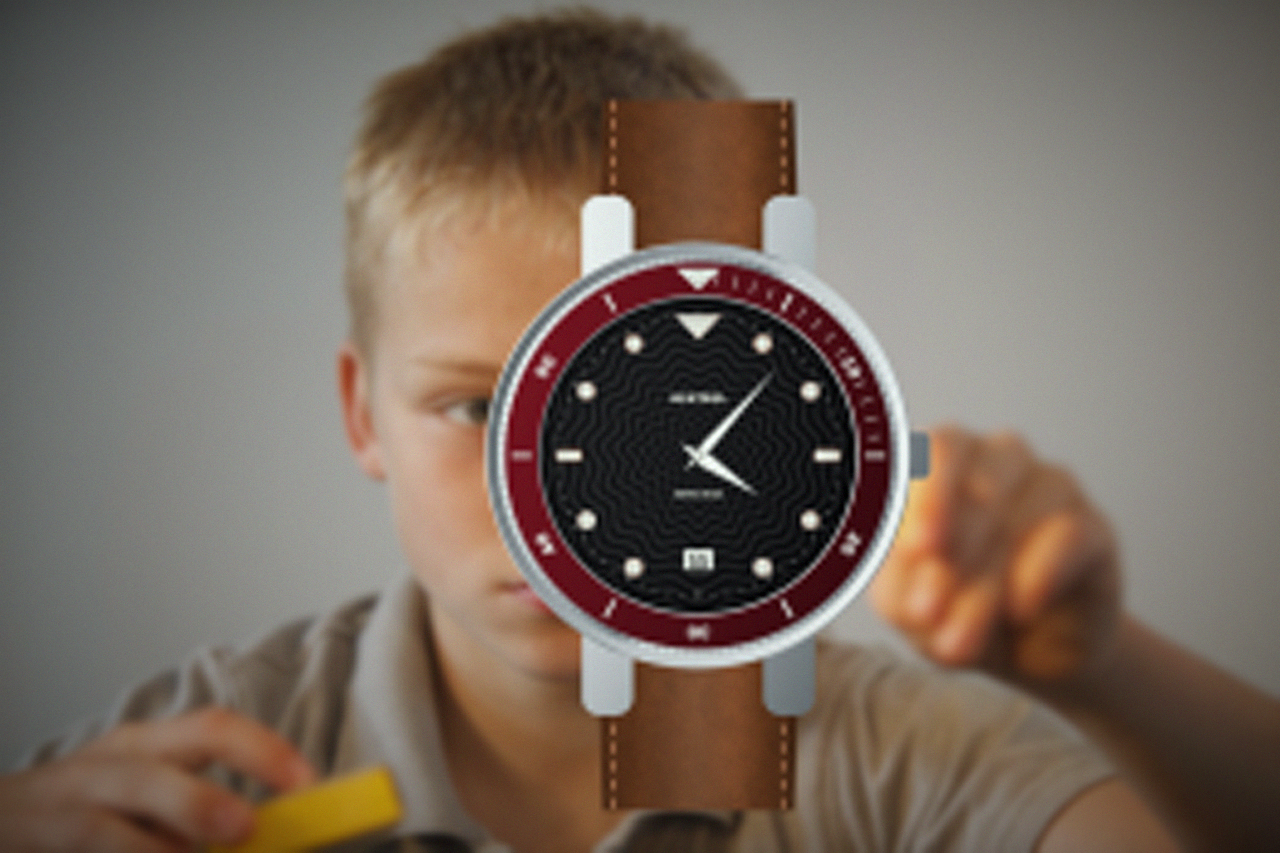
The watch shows **4:07**
